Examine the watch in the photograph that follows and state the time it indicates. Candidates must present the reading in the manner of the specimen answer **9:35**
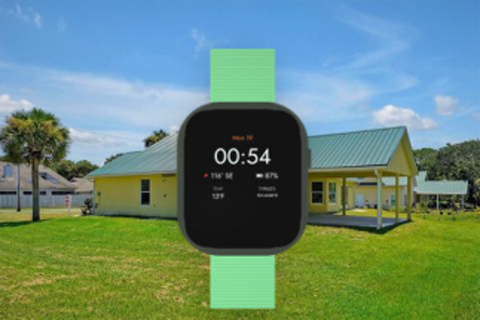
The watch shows **0:54**
